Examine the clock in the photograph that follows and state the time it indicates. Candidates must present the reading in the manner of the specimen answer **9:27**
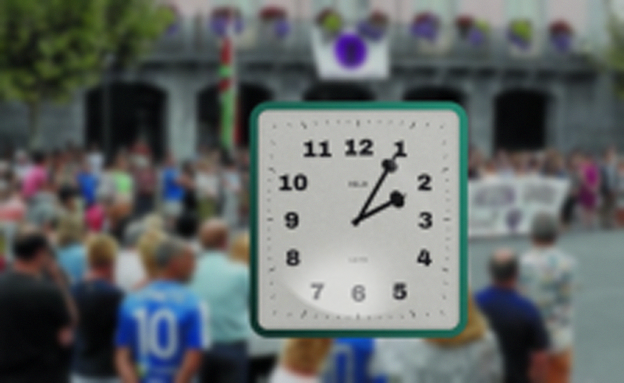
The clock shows **2:05**
